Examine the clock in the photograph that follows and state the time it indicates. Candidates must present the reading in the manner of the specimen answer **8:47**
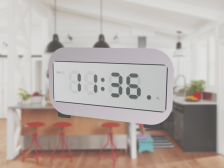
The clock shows **11:36**
